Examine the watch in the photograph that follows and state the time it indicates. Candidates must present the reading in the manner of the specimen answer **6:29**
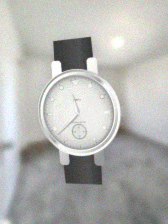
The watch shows **11:38**
